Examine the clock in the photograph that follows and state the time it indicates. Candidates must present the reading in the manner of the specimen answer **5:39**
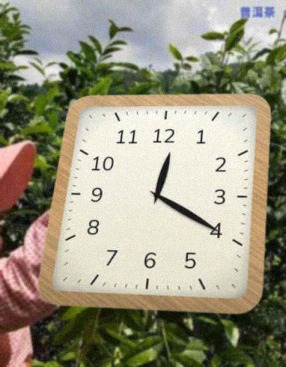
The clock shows **12:20**
